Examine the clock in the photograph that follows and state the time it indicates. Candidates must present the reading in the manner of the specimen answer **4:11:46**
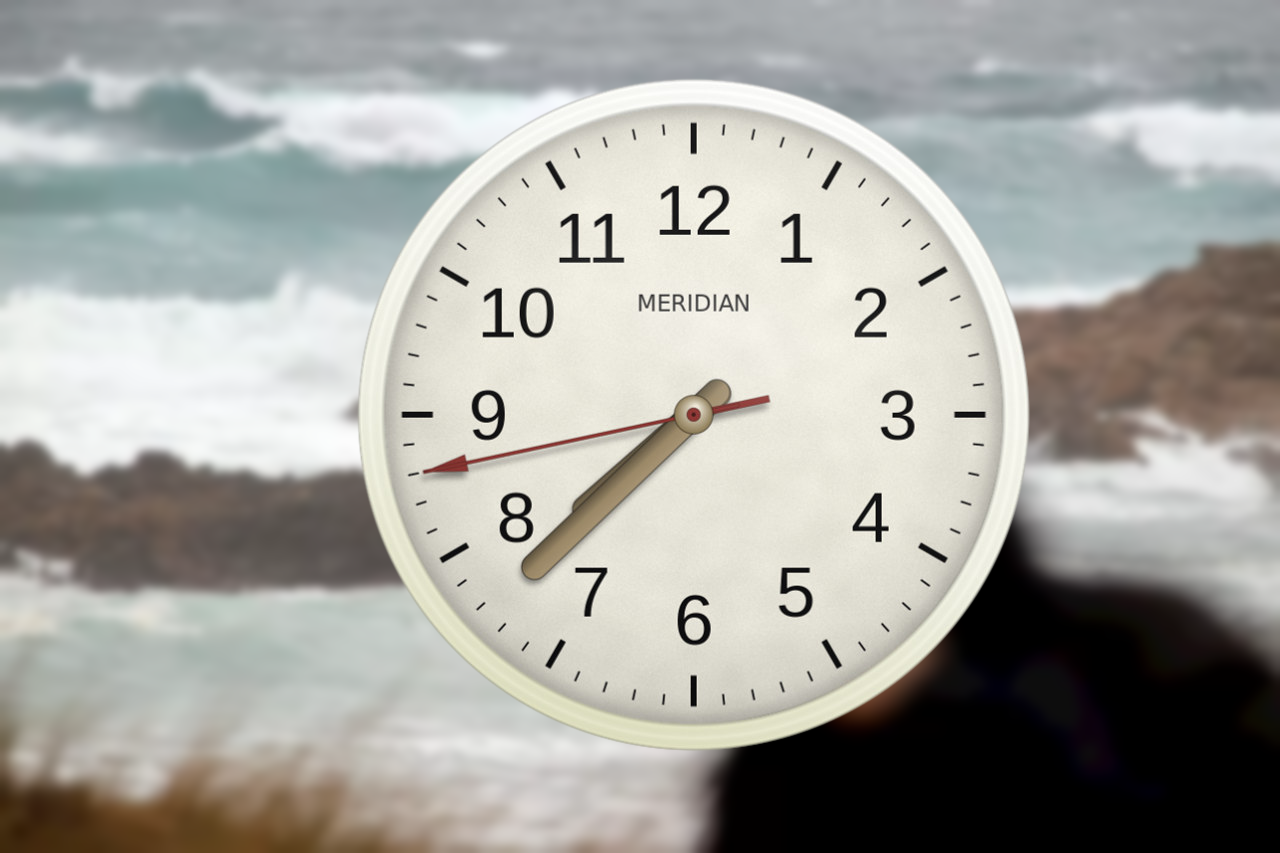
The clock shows **7:37:43**
